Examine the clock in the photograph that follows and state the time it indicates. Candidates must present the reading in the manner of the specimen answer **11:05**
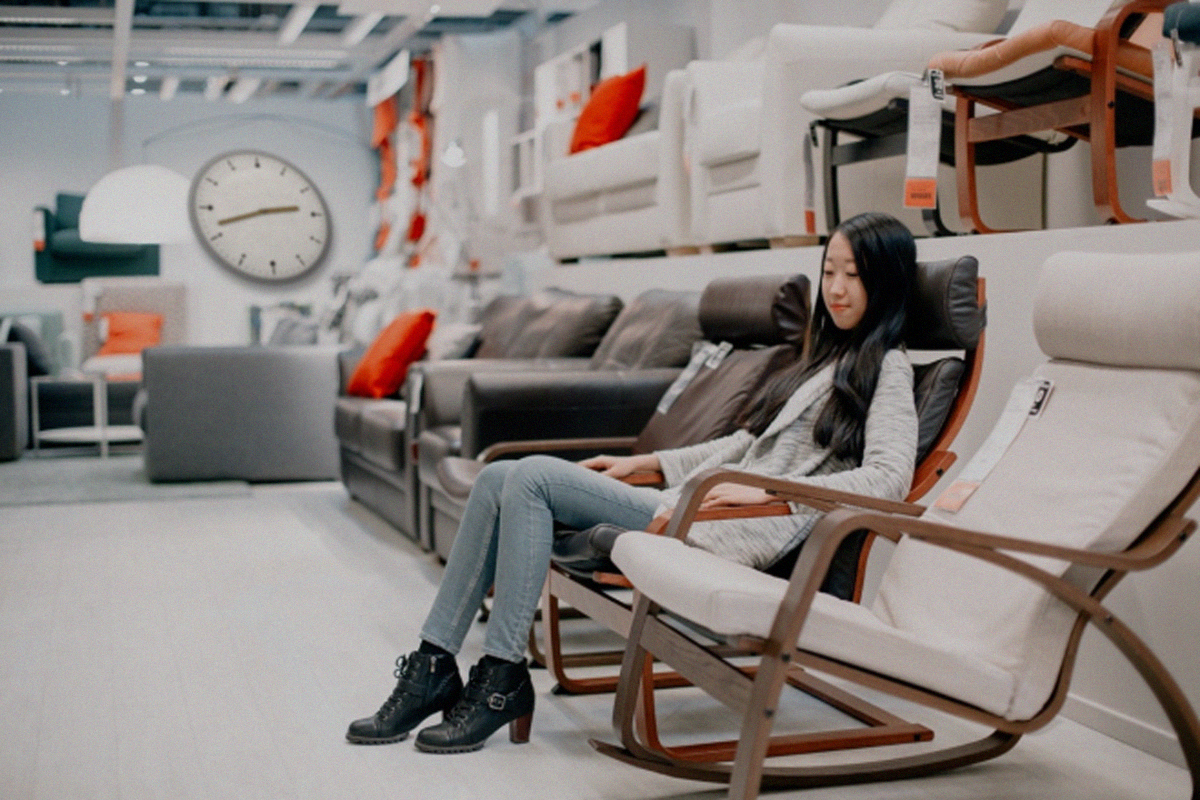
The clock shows **2:42**
